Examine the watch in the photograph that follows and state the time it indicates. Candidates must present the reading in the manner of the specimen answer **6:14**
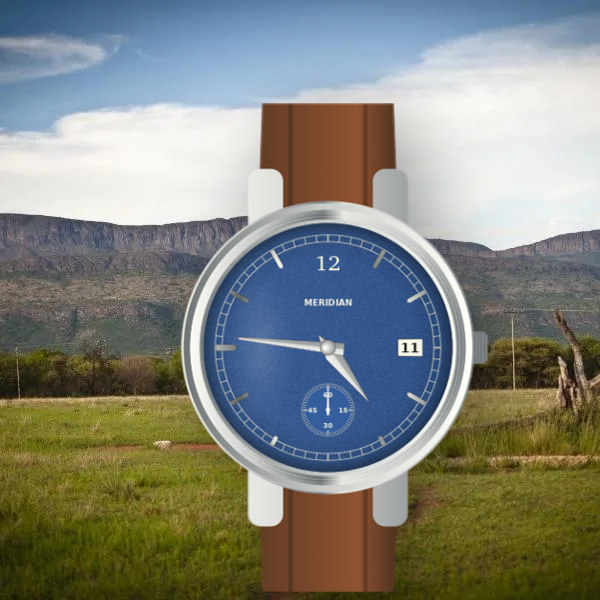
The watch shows **4:46**
